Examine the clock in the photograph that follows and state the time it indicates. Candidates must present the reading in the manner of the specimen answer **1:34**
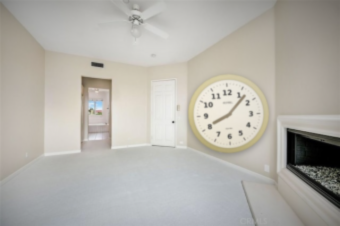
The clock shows **8:07**
